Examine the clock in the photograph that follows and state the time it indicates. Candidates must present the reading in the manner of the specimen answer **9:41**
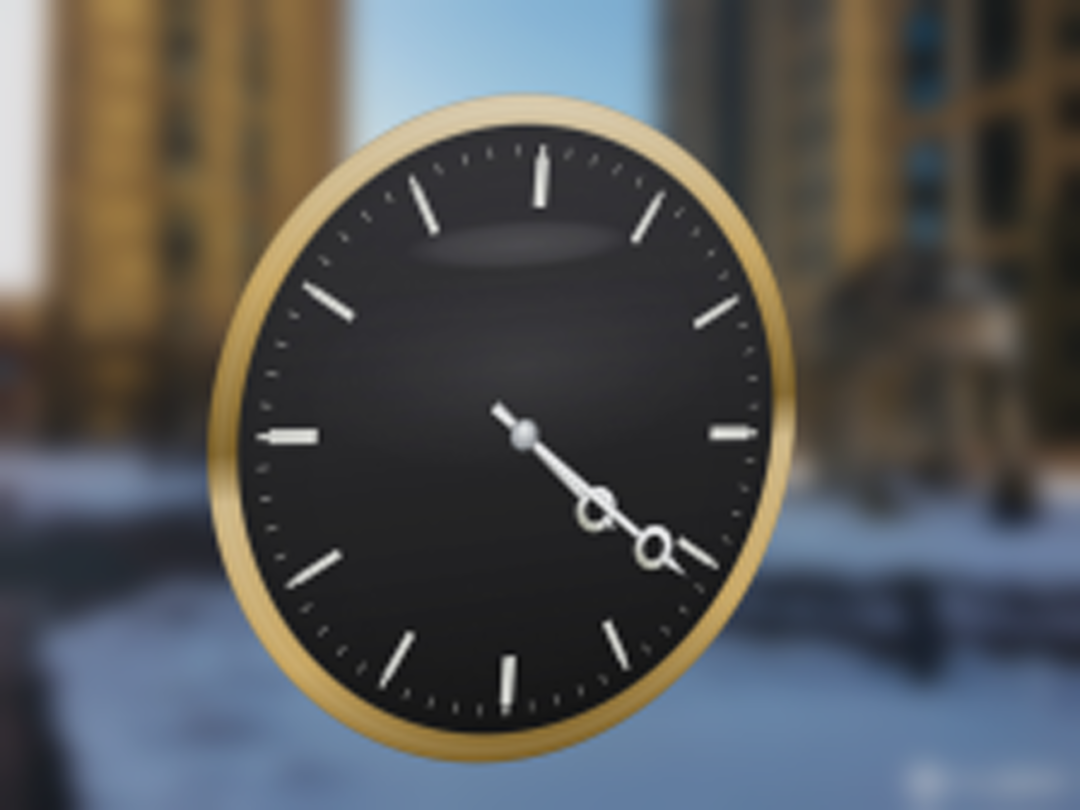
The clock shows **4:21**
